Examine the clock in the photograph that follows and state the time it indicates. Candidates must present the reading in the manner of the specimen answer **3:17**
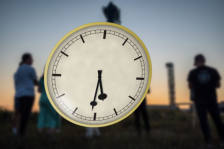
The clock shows **5:31**
